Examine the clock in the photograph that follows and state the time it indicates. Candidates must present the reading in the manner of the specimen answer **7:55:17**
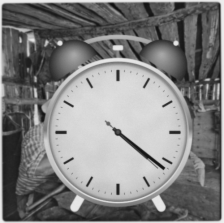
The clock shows **4:21:22**
